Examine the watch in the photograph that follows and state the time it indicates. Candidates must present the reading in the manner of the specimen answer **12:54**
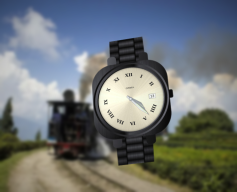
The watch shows **4:23**
